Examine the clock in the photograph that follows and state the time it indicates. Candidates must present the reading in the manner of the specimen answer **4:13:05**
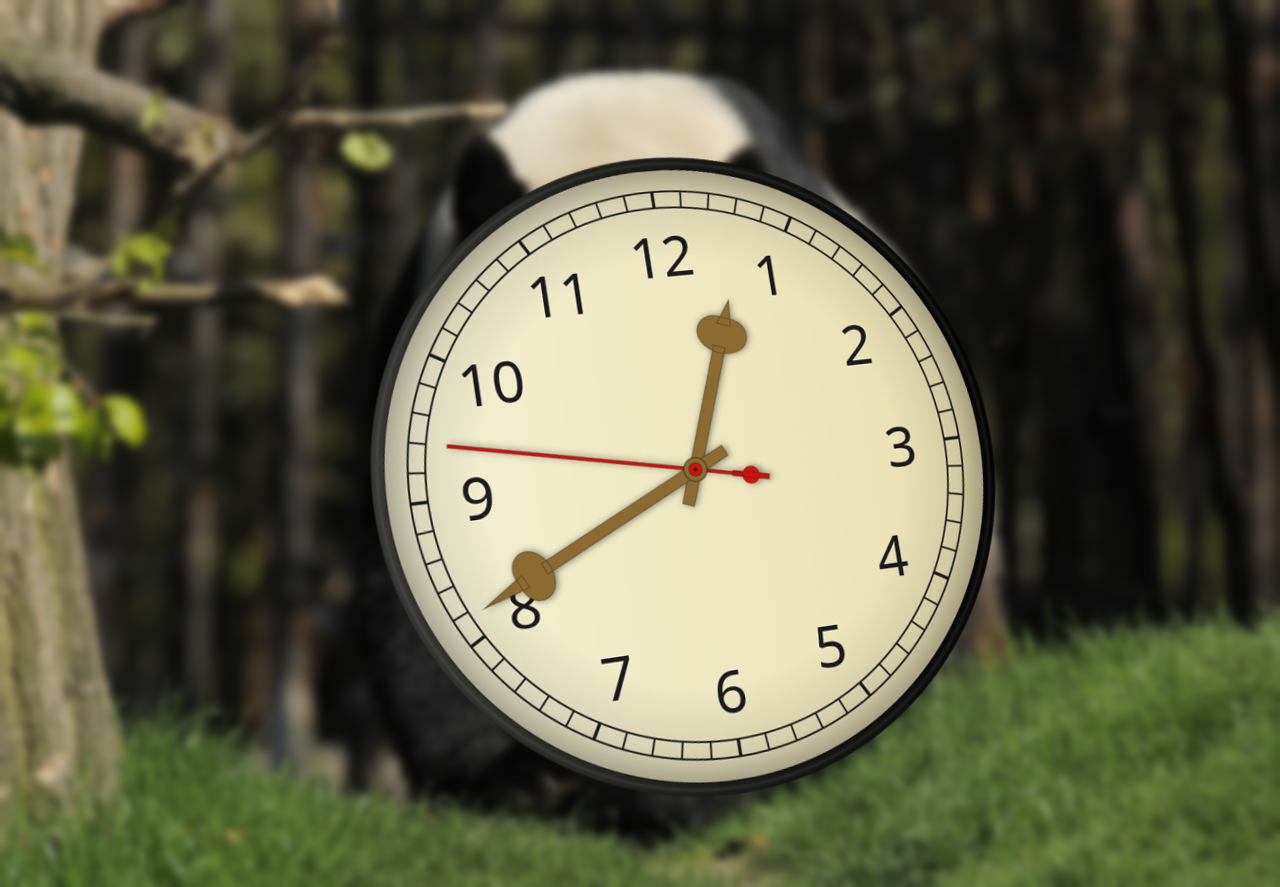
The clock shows **12:40:47**
